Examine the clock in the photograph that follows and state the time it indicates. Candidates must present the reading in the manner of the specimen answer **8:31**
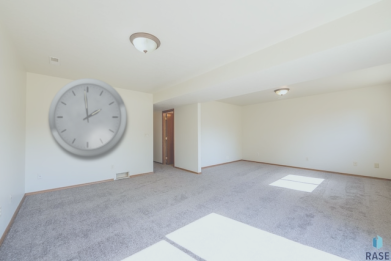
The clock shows **1:59**
